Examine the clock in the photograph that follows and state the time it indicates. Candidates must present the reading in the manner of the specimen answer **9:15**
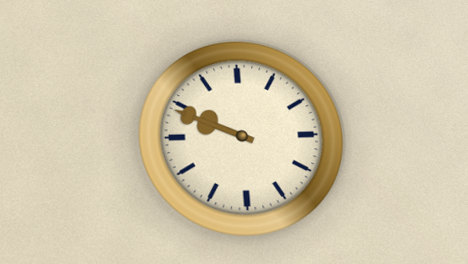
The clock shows **9:49**
